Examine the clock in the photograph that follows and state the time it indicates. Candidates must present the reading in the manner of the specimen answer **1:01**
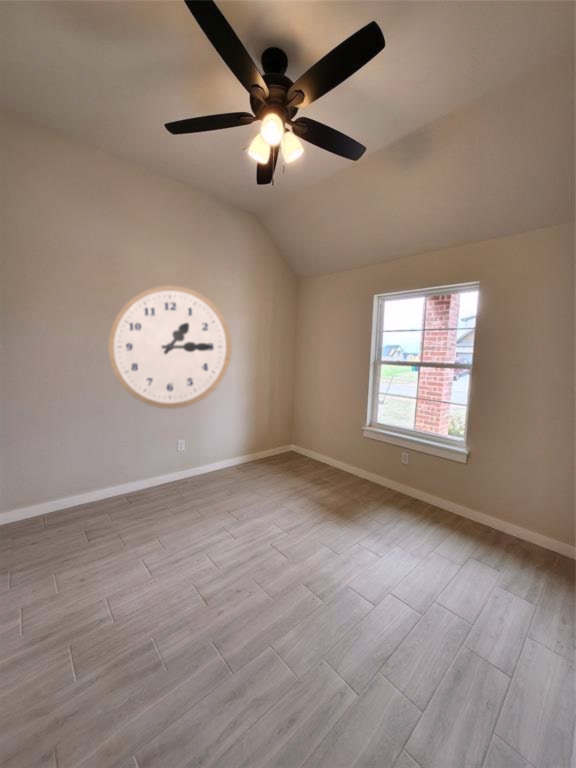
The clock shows **1:15**
